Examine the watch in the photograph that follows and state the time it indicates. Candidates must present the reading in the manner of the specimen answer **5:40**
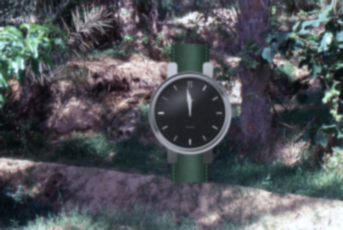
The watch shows **11:59**
